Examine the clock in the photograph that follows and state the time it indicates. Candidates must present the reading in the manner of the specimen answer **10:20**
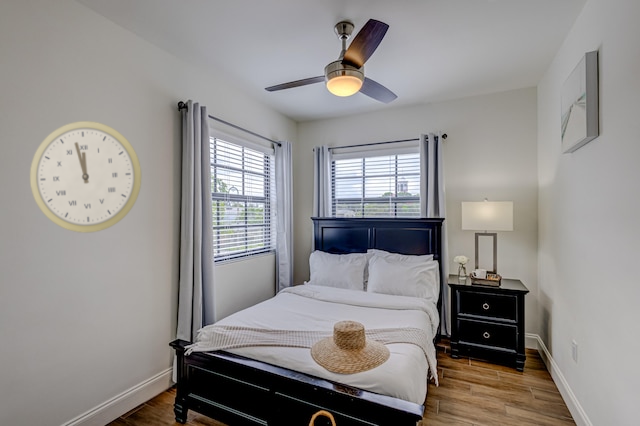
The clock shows **11:58**
